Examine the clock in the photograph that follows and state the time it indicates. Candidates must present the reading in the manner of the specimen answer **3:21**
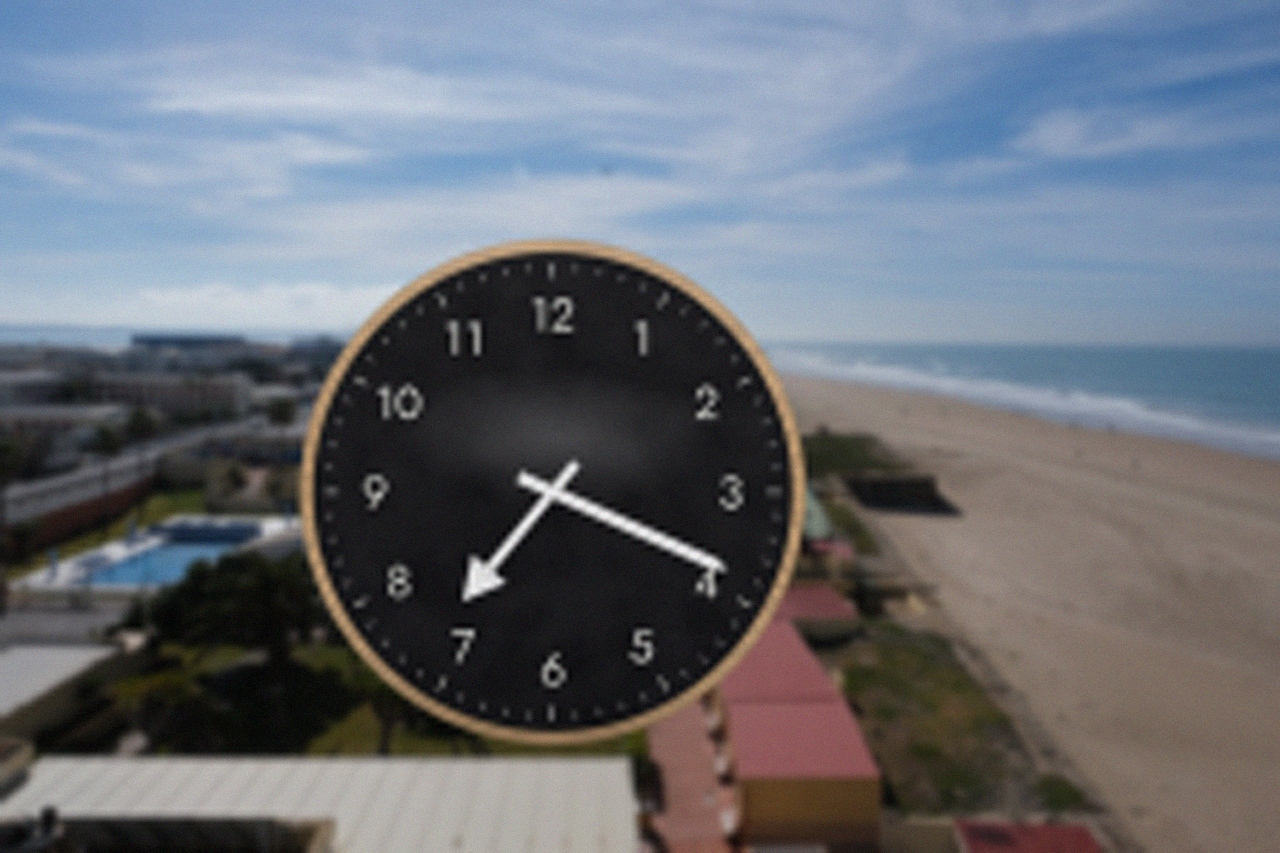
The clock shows **7:19**
